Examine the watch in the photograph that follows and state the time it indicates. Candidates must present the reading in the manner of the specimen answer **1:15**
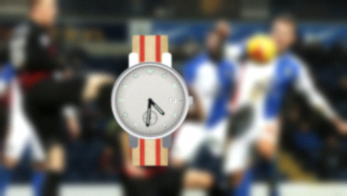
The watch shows **4:31**
